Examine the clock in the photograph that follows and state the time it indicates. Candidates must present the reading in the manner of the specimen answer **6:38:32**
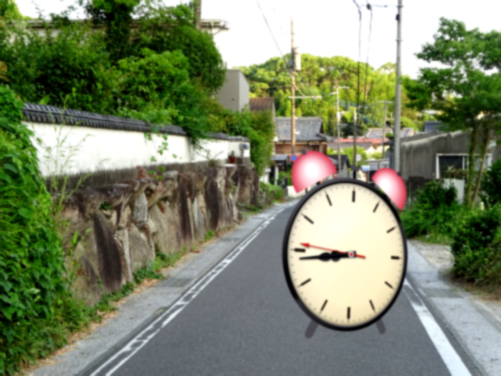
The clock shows **8:43:46**
